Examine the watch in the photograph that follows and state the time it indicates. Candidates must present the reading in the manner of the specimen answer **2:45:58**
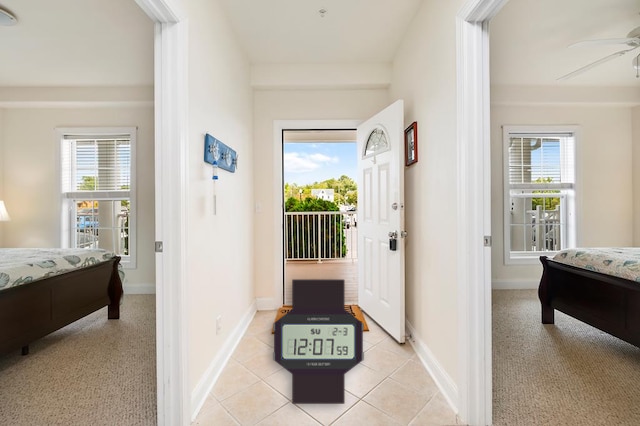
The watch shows **12:07:59**
